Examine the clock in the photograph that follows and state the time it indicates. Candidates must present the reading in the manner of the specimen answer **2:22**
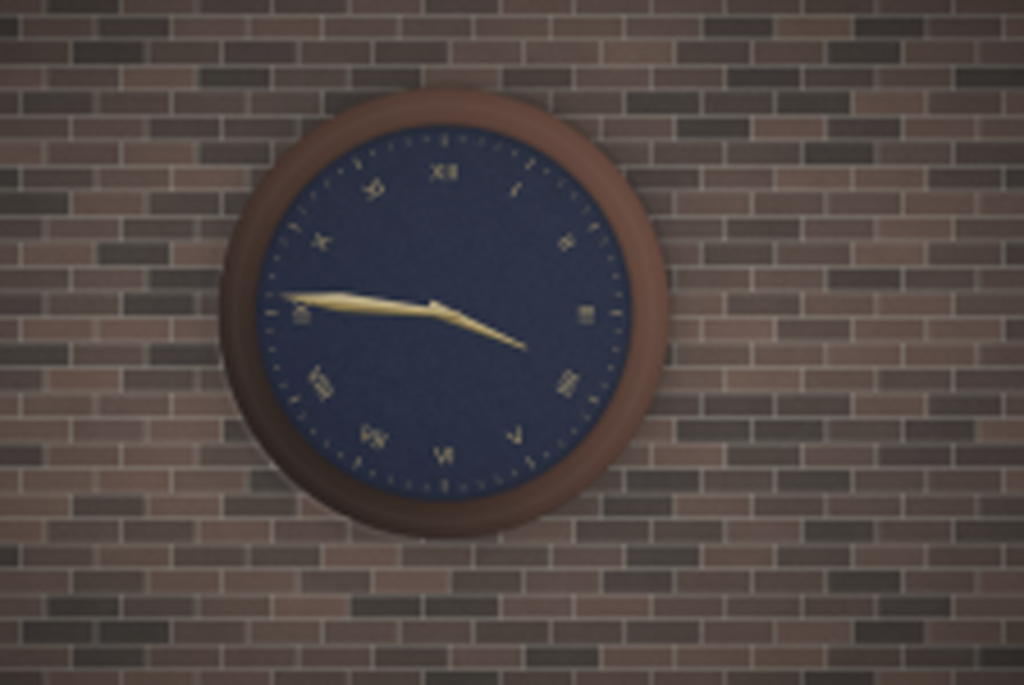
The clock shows **3:46**
